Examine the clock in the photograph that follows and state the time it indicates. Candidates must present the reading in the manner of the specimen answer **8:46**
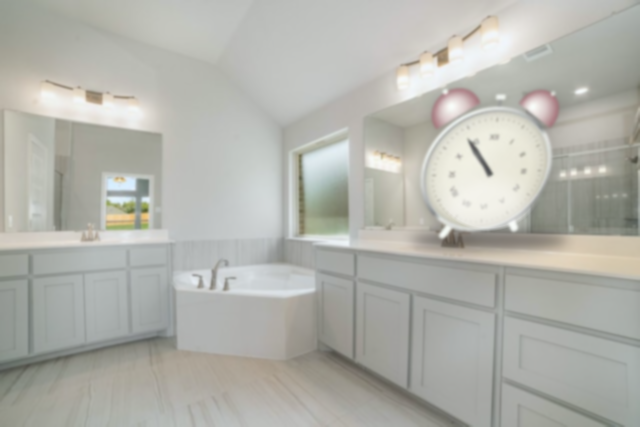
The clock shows **10:54**
